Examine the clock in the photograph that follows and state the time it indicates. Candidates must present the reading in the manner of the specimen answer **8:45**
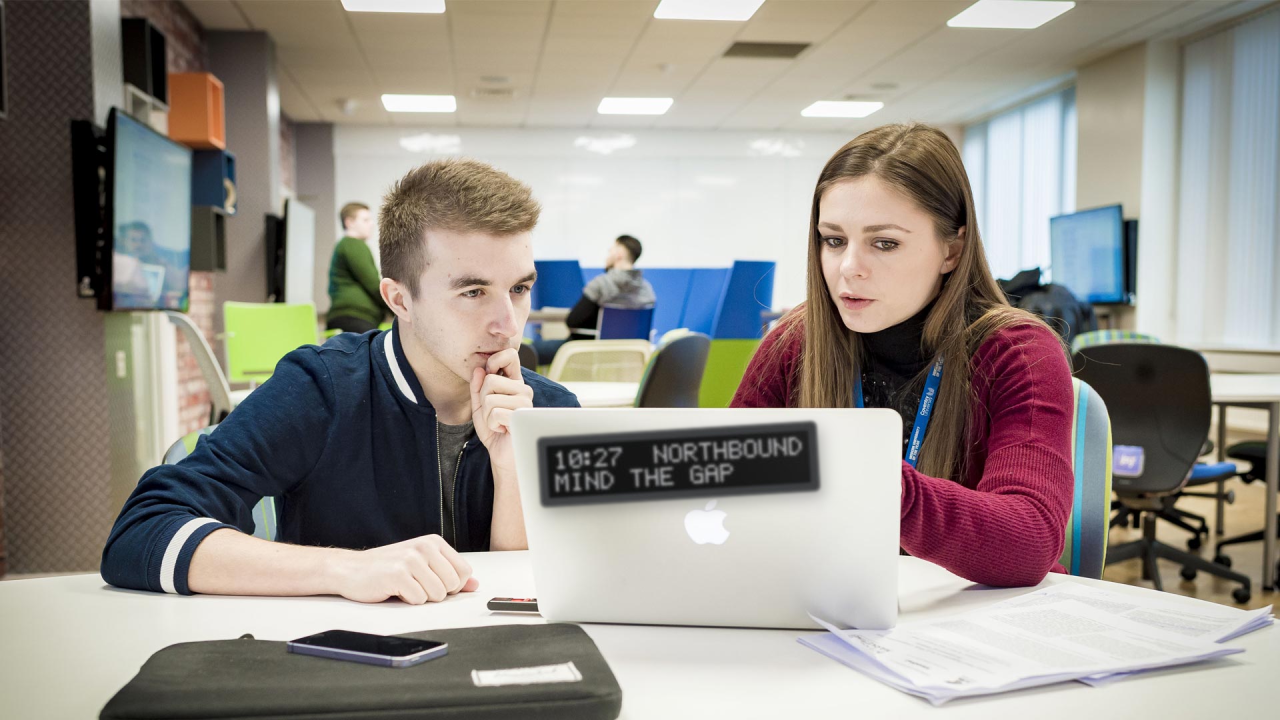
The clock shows **10:27**
